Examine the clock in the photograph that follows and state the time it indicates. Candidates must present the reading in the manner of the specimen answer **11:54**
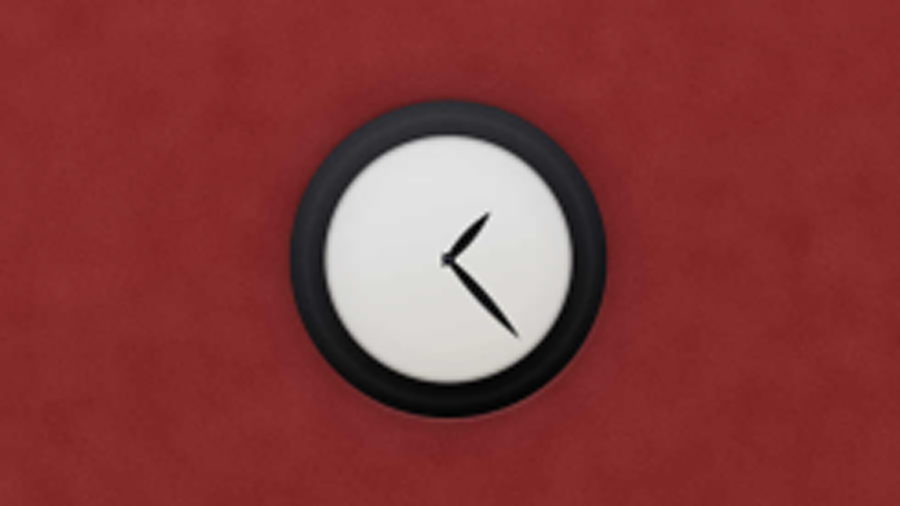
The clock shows **1:23**
